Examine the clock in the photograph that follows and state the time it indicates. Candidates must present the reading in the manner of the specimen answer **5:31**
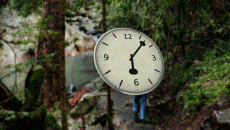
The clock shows **6:07**
